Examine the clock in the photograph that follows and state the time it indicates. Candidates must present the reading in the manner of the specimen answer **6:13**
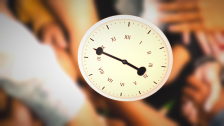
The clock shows **3:48**
